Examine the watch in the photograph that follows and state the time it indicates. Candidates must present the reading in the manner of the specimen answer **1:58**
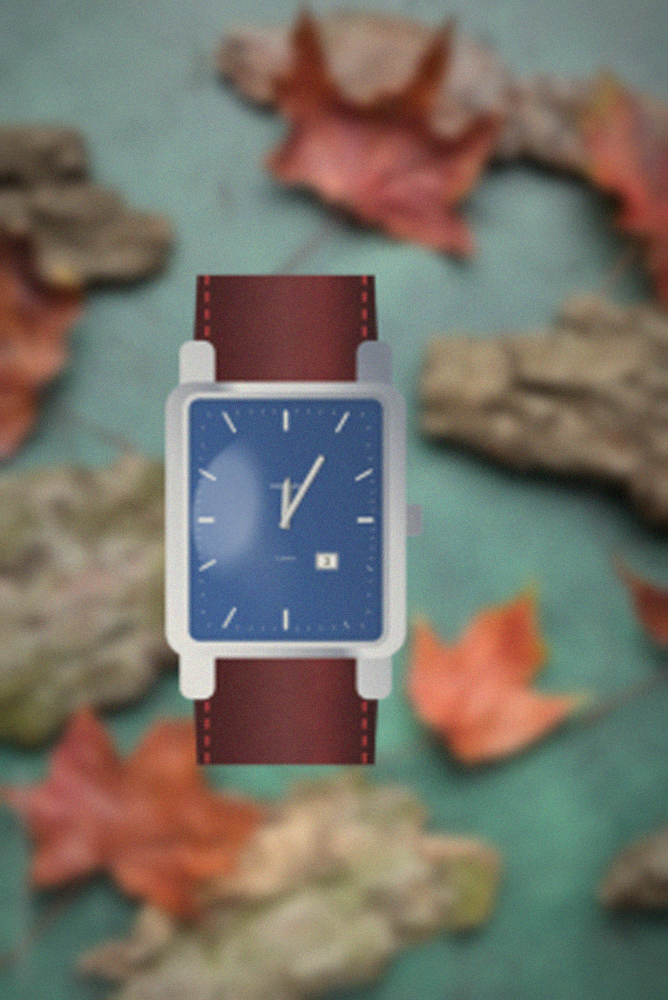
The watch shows **12:05**
